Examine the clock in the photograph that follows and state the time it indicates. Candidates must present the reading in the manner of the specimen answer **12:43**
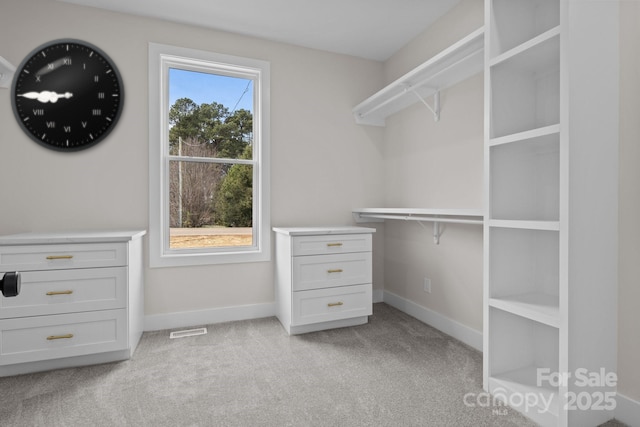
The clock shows **8:45**
